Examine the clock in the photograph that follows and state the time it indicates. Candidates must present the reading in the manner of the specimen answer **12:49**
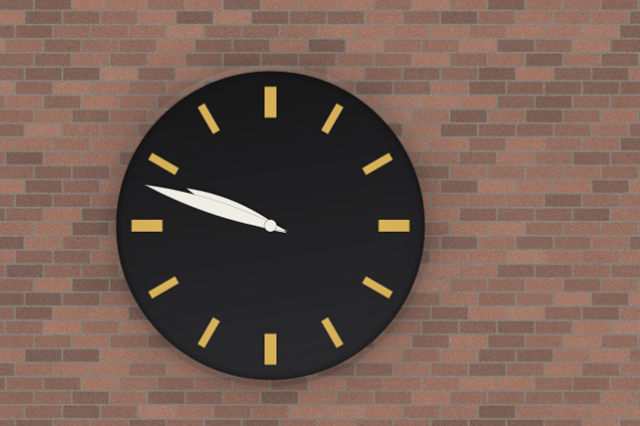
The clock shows **9:48**
